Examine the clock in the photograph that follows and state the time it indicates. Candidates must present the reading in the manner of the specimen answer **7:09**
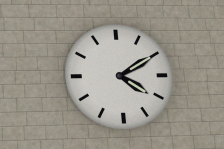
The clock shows **4:10**
